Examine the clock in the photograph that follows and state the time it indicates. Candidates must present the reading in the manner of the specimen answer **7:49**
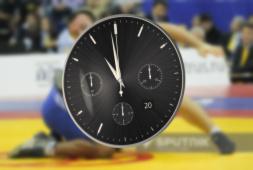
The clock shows **10:59**
